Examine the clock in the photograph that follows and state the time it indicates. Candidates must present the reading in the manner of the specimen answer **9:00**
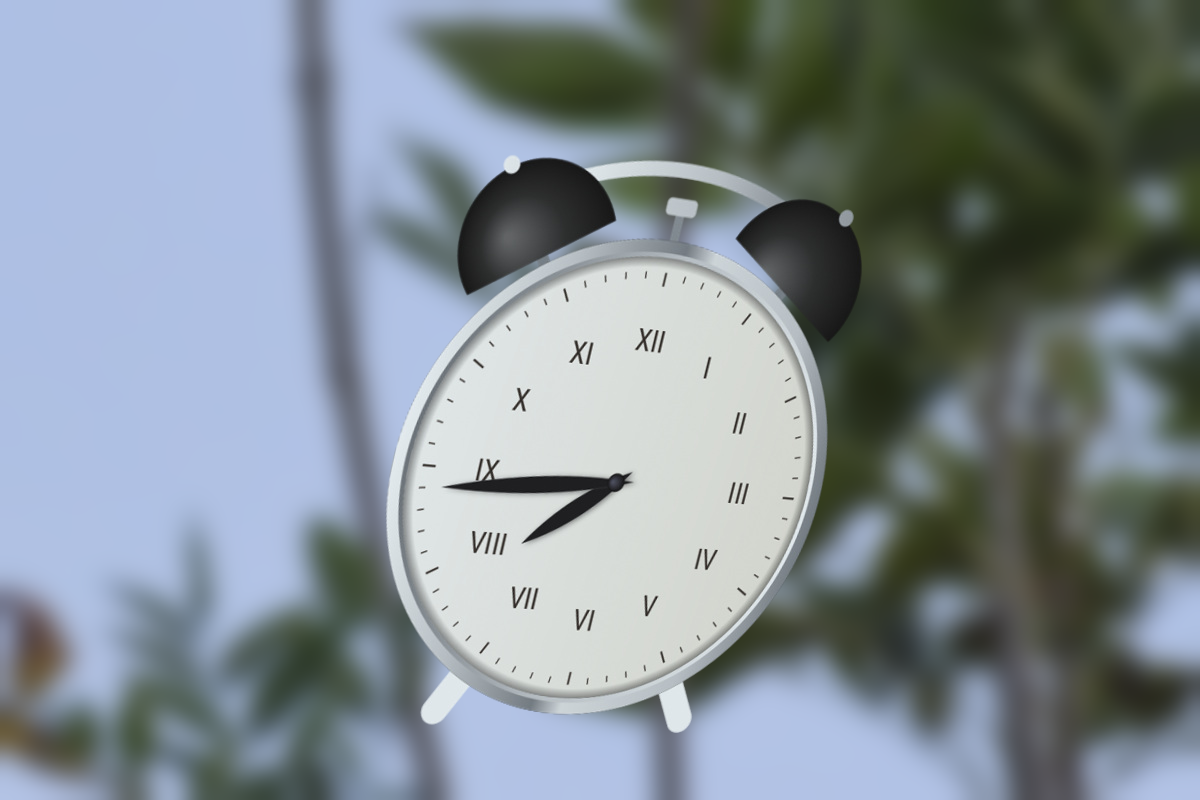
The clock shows **7:44**
